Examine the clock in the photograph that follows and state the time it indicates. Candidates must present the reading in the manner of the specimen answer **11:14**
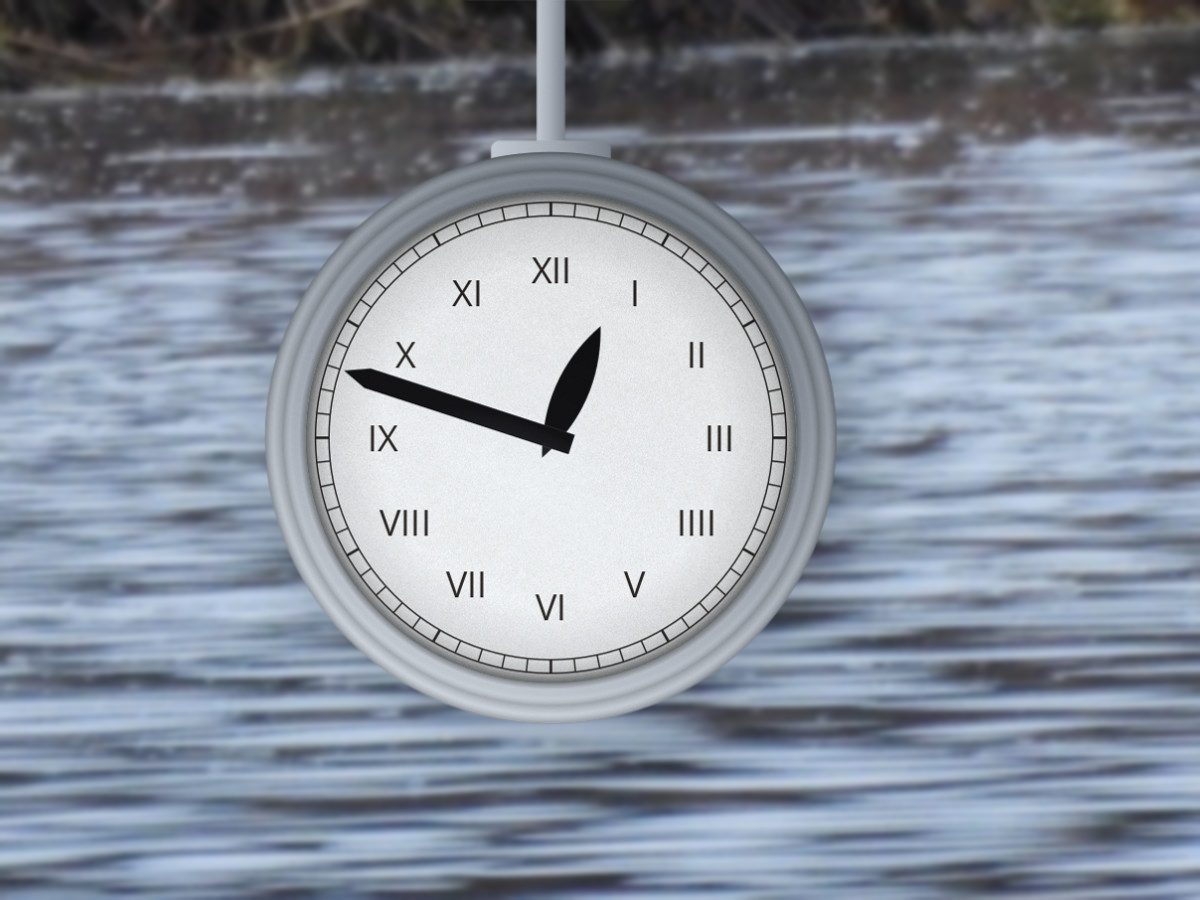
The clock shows **12:48**
